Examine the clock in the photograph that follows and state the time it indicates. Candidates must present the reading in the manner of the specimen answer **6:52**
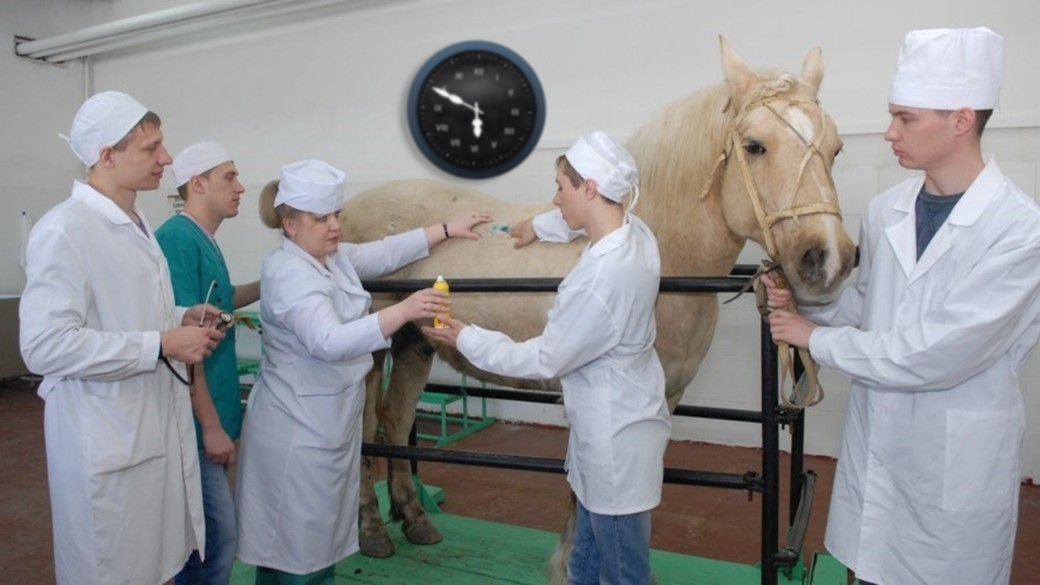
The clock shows **5:49**
